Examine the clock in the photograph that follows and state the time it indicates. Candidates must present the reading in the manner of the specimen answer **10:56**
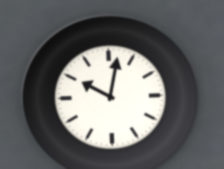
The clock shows **10:02**
